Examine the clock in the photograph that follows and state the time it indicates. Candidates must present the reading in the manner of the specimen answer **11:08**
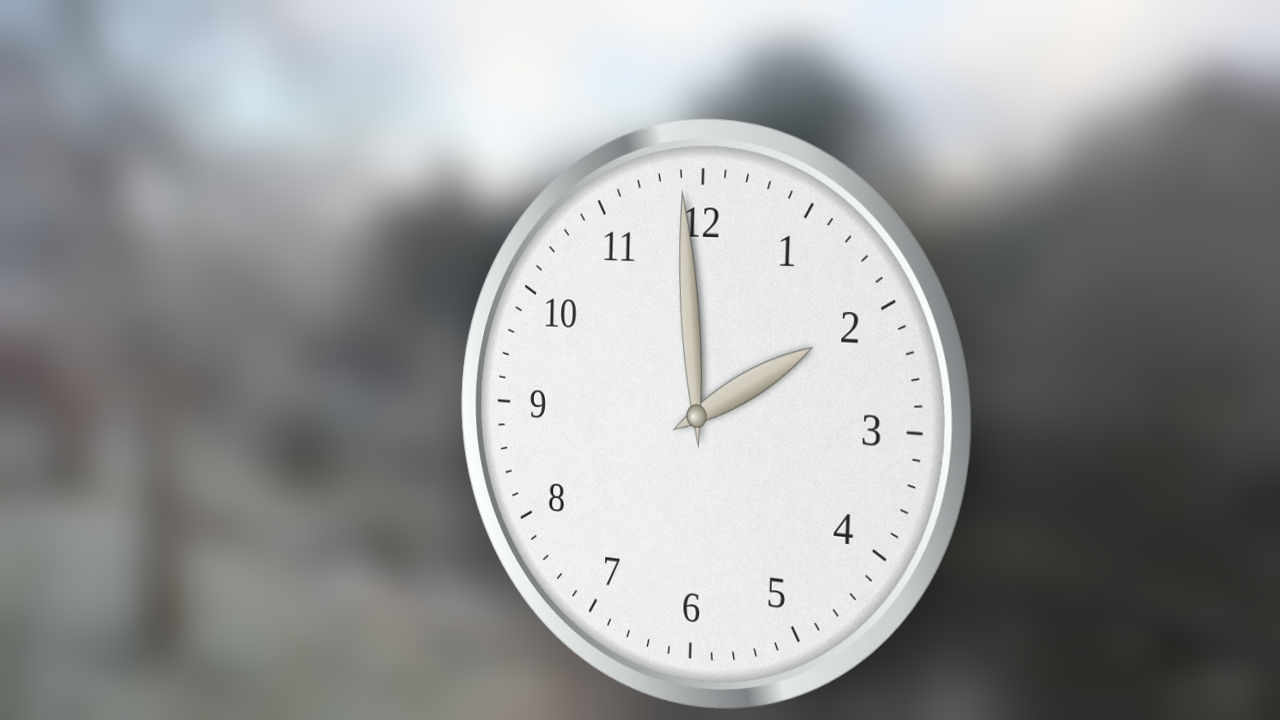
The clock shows **1:59**
